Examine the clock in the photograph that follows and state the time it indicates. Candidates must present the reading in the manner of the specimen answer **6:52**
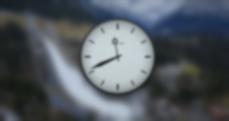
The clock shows **11:41**
